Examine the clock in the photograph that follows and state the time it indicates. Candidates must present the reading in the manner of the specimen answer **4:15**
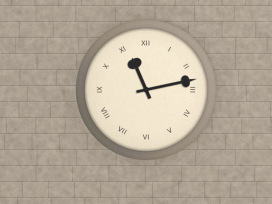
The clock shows **11:13**
